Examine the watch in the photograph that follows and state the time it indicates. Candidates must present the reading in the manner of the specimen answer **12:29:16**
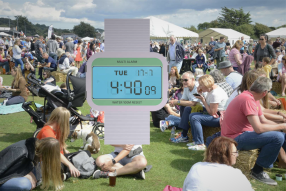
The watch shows **4:40:09**
